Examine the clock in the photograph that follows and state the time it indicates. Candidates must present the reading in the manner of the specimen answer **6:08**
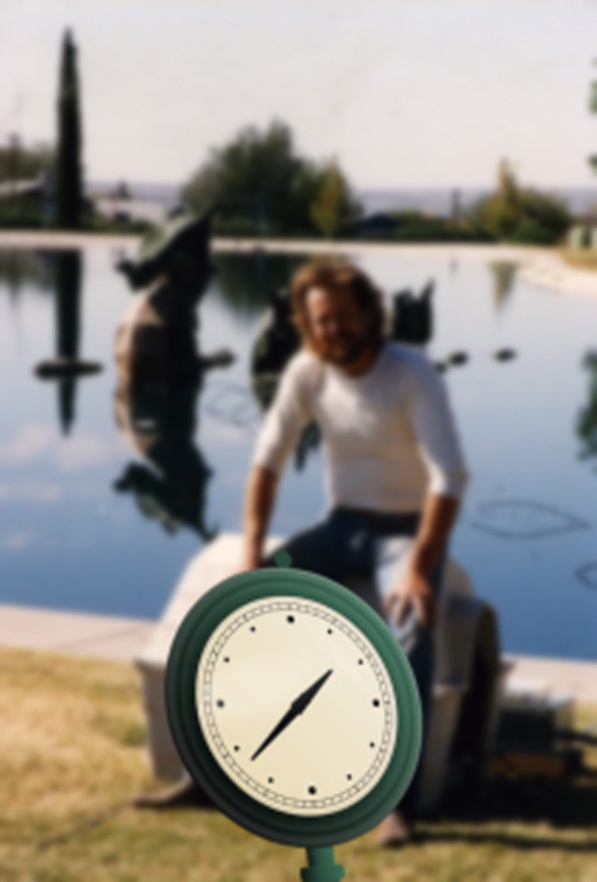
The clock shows **1:38**
